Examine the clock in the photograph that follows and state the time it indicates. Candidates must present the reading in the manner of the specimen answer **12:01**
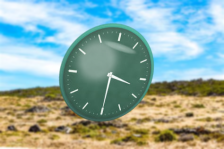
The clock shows **3:30**
